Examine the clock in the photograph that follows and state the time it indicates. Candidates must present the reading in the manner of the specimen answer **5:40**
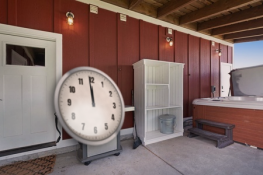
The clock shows **11:59**
